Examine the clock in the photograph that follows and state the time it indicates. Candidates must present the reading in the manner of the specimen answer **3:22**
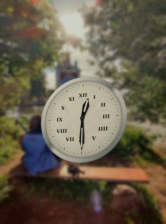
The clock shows **12:30**
